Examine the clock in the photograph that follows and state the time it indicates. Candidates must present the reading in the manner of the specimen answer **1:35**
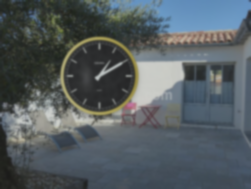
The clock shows **1:10**
